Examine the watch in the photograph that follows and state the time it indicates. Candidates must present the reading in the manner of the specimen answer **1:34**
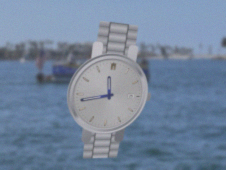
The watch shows **11:43**
